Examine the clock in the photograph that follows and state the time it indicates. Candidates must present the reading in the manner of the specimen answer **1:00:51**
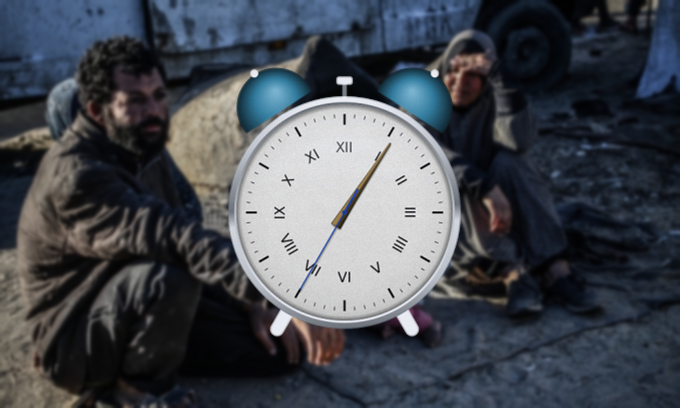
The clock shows **1:05:35**
